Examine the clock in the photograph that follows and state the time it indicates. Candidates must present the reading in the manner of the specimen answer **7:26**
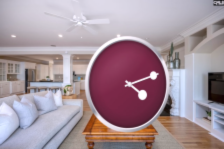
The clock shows **4:12**
